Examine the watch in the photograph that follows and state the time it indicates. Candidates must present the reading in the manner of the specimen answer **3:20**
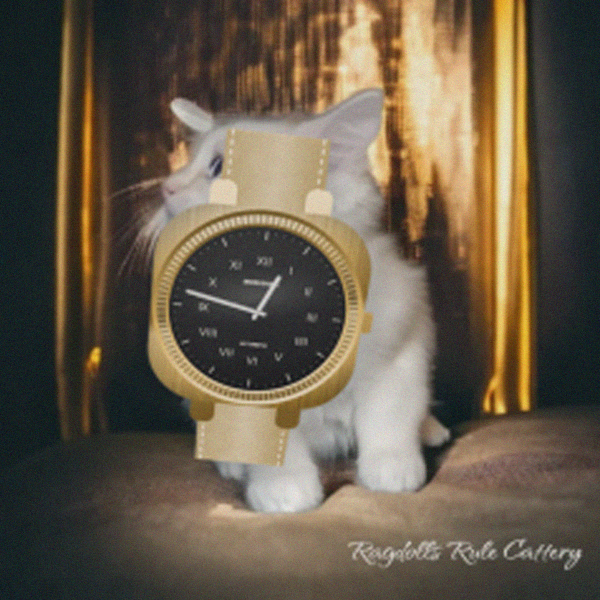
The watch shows **12:47**
